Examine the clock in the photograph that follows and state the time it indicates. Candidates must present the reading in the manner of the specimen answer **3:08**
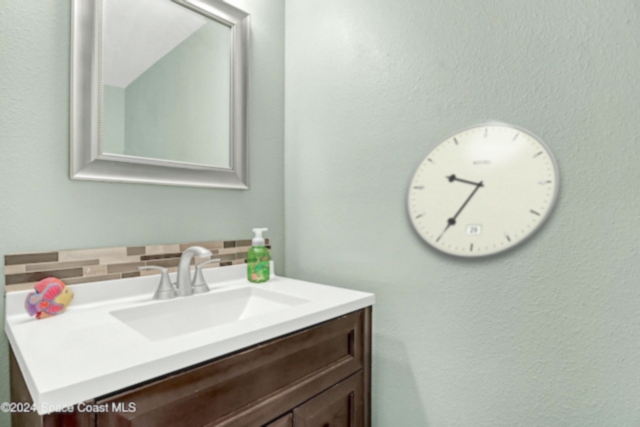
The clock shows **9:35**
